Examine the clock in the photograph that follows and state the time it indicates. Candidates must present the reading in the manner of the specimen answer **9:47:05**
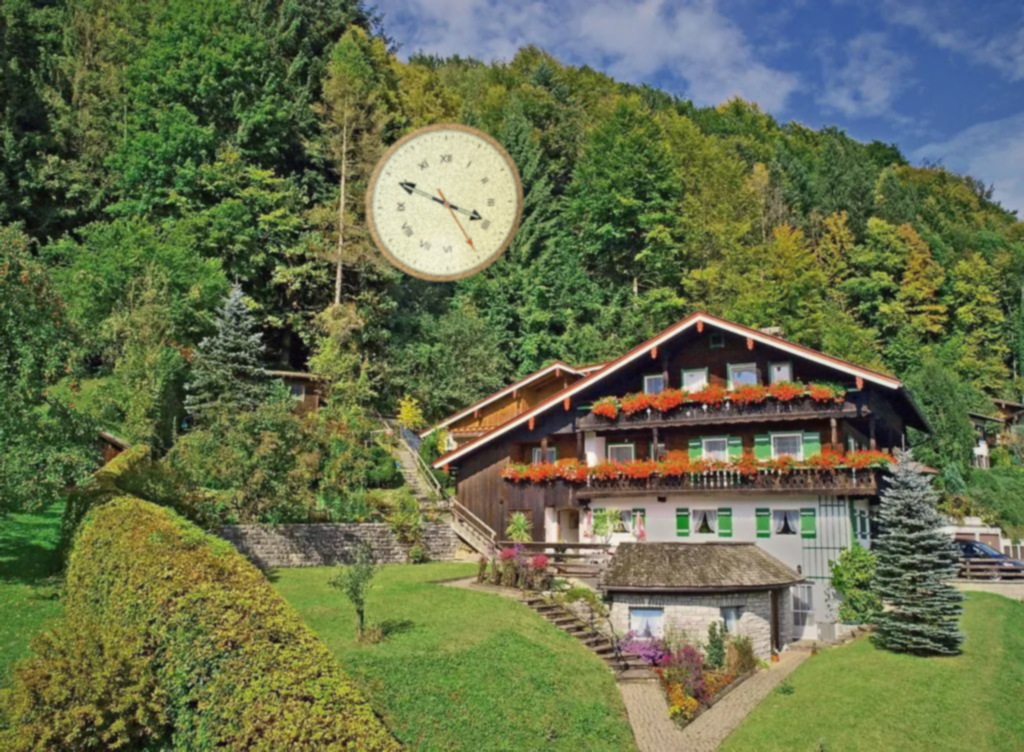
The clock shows **3:49:25**
